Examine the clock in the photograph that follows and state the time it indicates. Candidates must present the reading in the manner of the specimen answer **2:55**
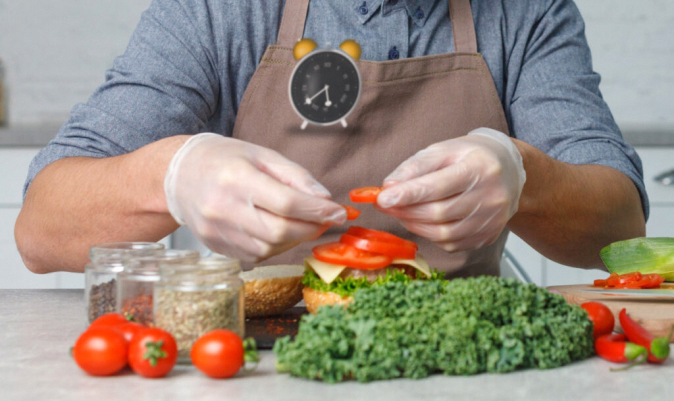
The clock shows **5:39**
